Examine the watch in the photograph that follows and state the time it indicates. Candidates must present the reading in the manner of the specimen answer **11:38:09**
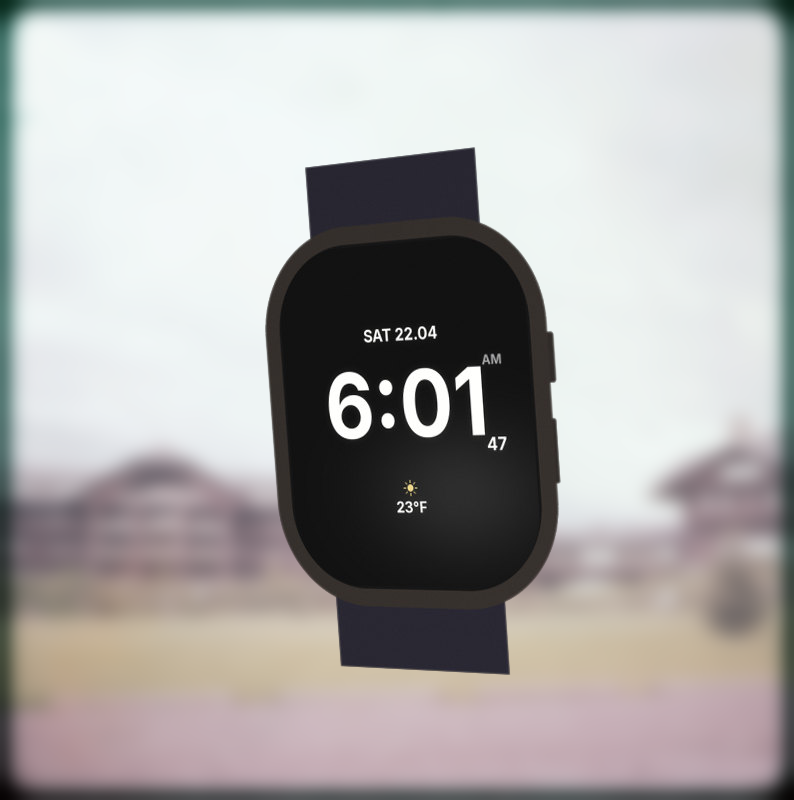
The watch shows **6:01:47**
